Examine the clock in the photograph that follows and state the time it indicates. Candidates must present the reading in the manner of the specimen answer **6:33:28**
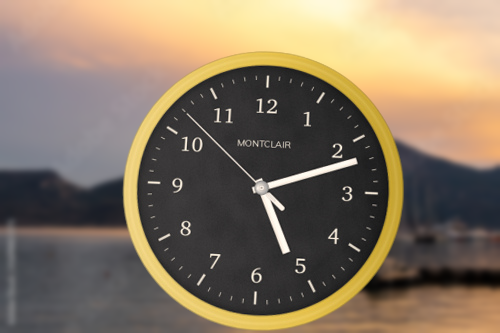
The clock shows **5:11:52**
